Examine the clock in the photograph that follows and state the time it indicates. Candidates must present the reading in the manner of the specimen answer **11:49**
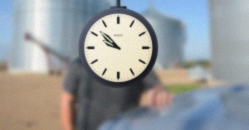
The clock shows **9:52**
